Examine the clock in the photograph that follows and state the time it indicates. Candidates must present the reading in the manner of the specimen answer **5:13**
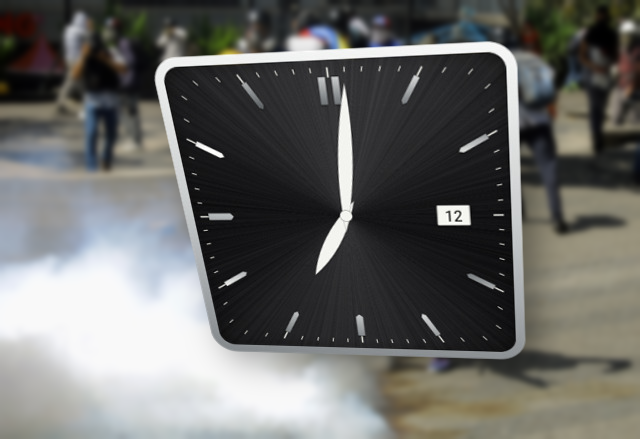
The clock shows **7:01**
